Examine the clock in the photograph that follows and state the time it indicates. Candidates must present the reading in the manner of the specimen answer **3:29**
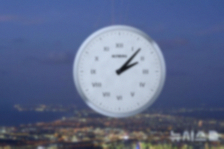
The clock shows **2:07**
